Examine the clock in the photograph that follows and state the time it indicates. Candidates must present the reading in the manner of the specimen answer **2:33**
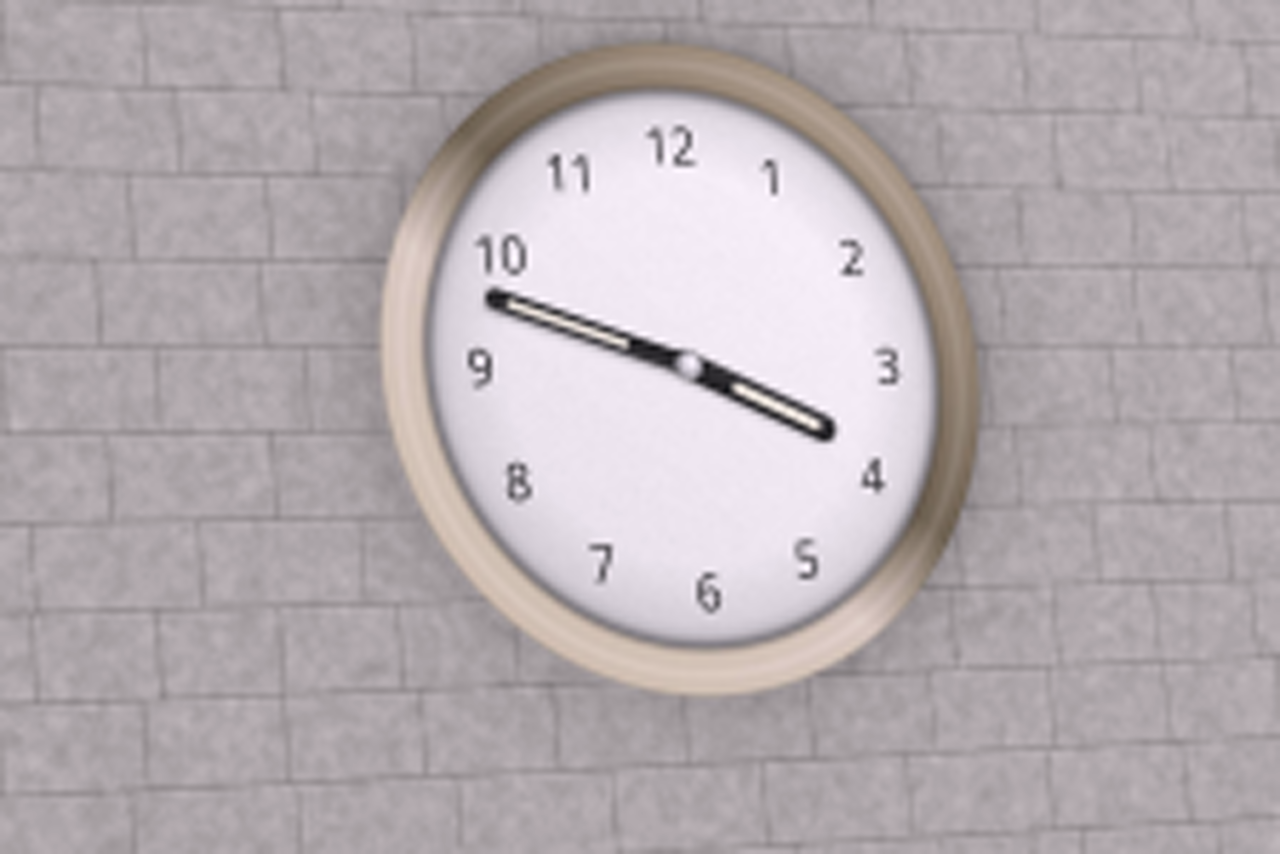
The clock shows **3:48**
